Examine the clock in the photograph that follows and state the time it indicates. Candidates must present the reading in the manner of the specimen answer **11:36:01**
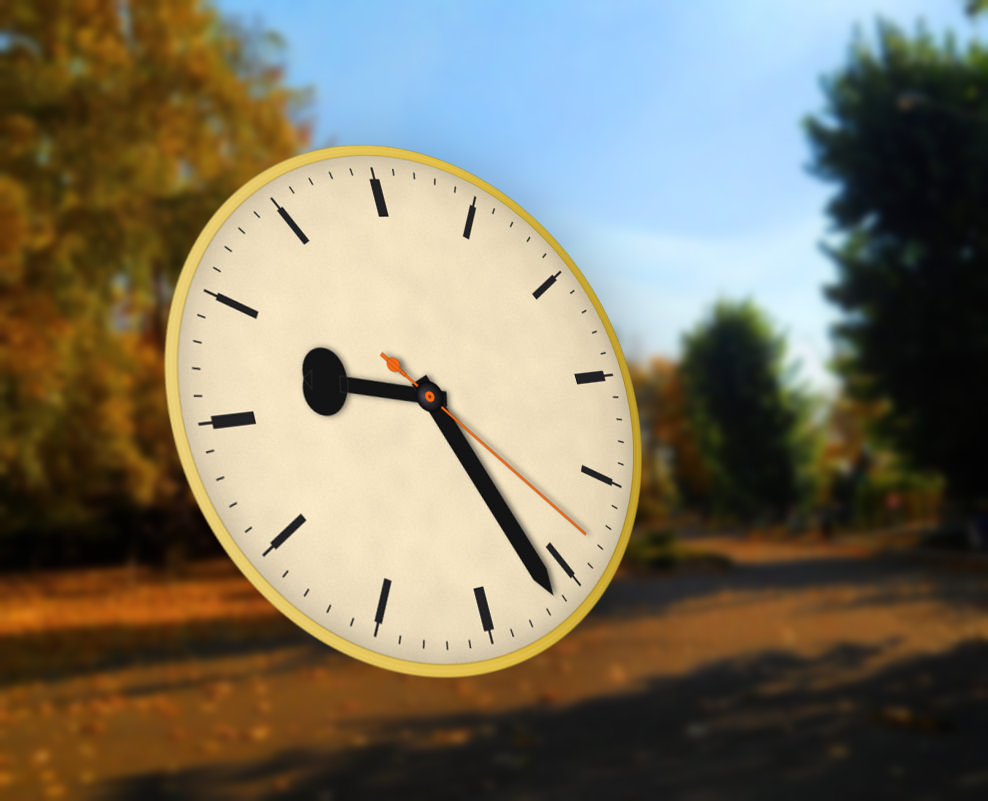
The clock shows **9:26:23**
